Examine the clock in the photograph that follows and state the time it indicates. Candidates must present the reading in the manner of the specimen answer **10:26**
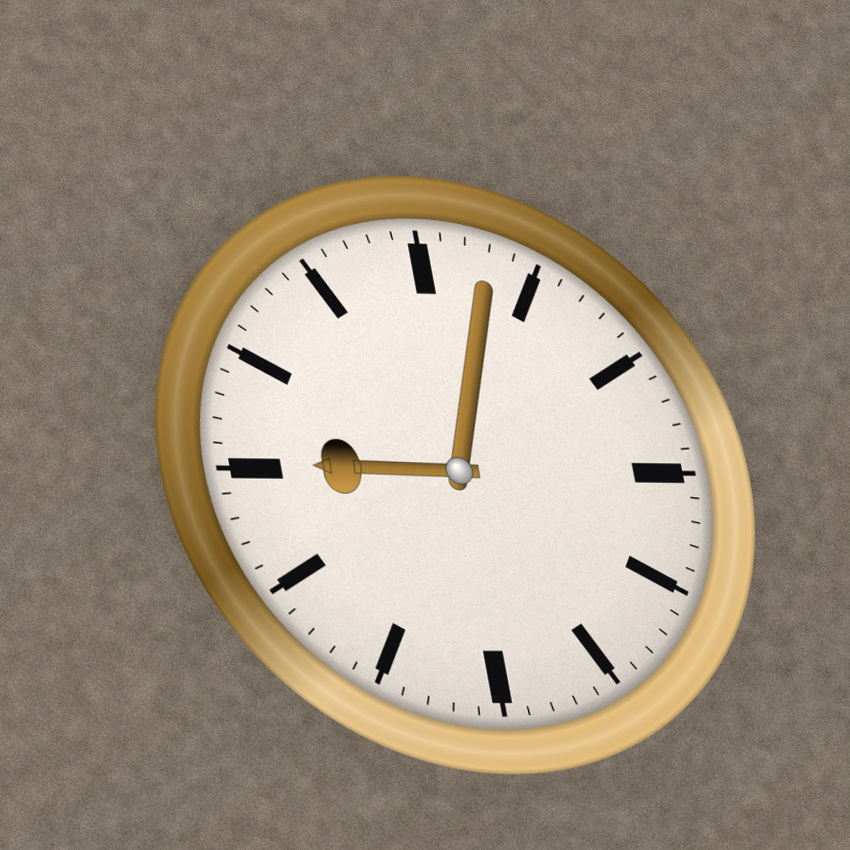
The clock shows **9:03**
